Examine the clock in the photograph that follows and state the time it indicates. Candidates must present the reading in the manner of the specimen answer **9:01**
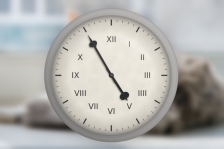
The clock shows **4:55**
